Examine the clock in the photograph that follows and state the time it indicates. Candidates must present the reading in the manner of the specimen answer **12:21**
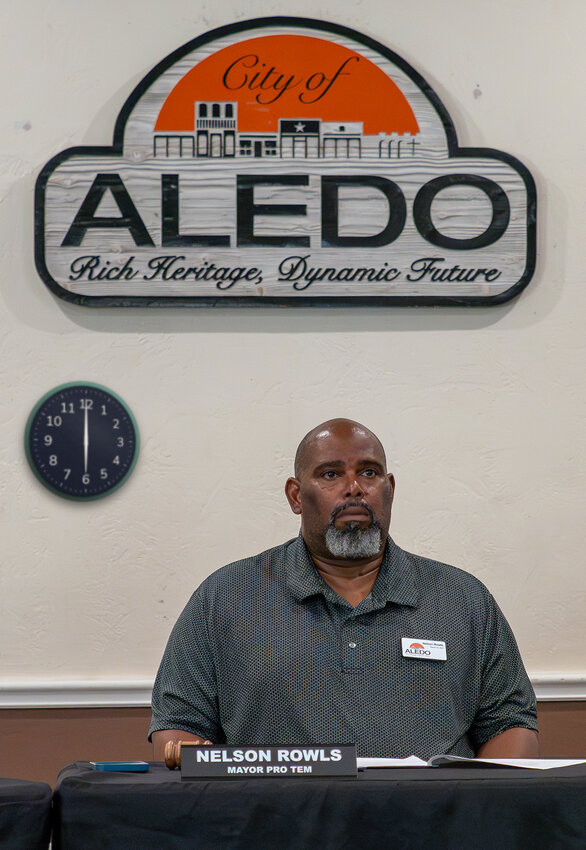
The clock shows **6:00**
